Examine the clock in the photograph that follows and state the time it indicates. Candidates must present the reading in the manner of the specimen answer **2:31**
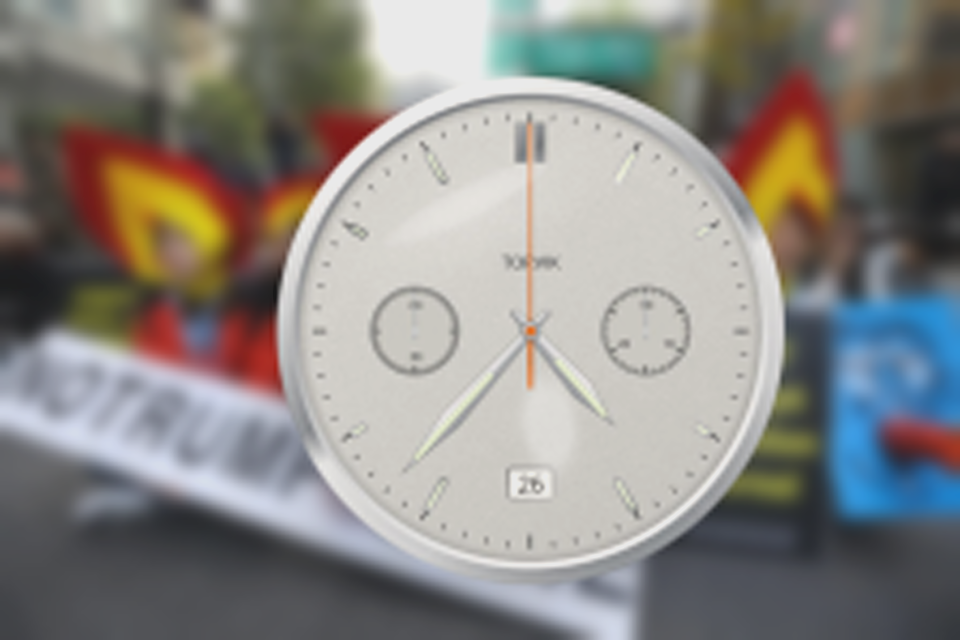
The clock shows **4:37**
